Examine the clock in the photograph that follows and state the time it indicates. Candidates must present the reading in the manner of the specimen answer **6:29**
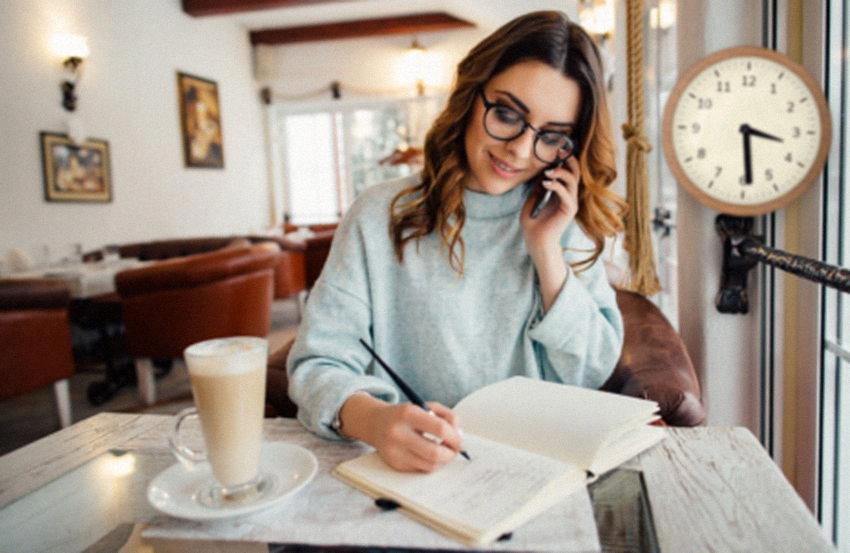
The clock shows **3:29**
